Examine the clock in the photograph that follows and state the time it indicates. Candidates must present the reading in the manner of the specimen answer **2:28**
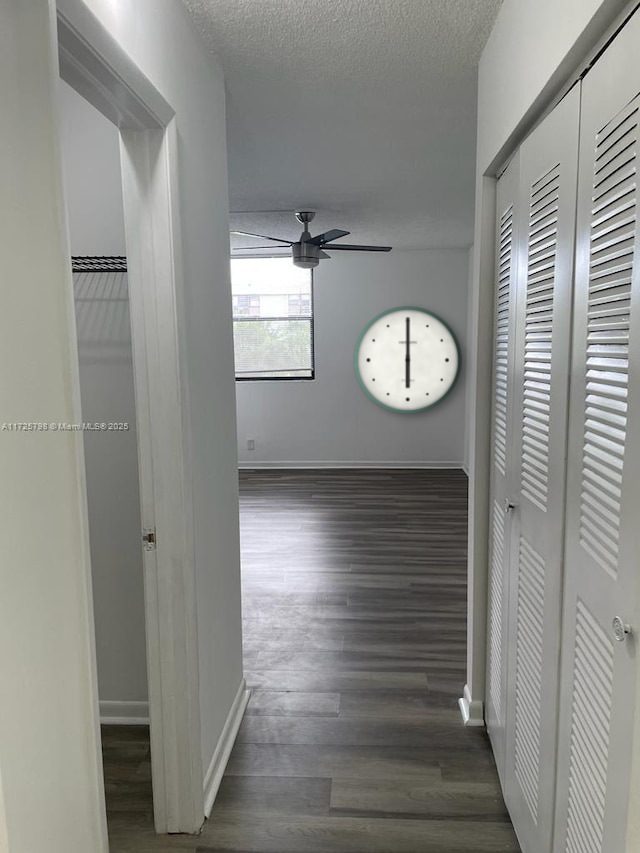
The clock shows **6:00**
